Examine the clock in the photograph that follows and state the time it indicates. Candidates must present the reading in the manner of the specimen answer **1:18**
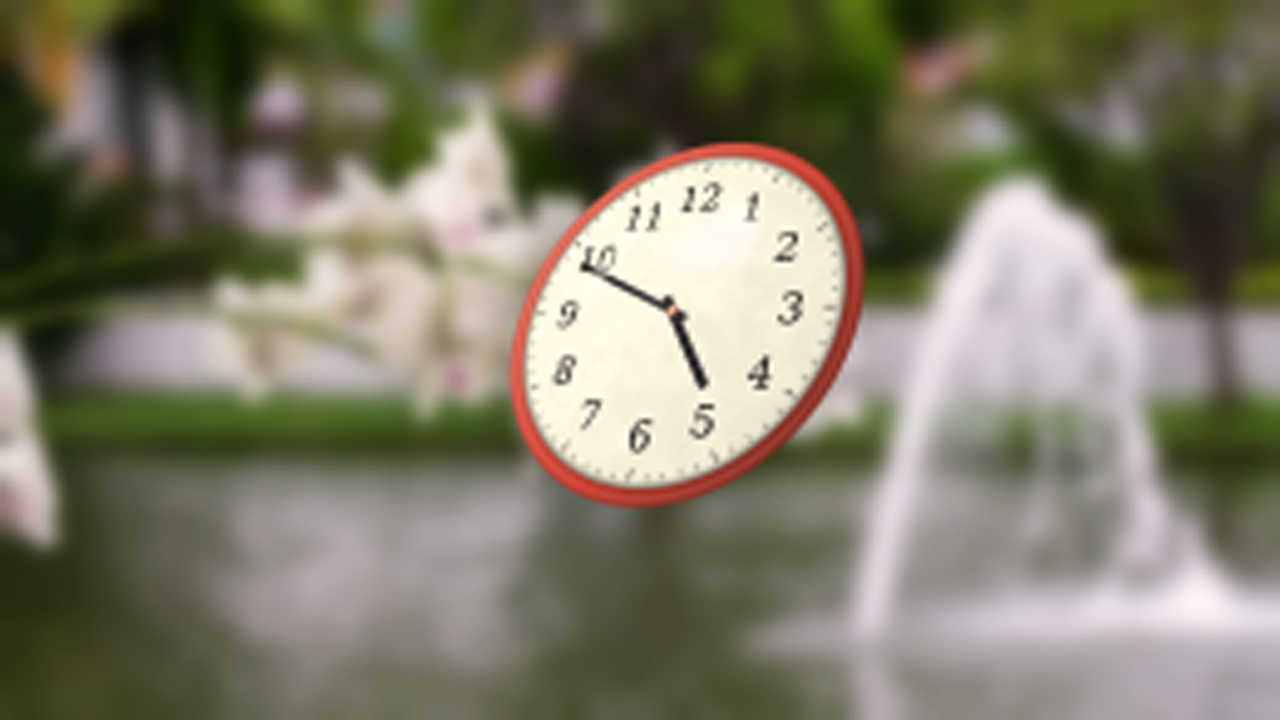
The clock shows **4:49**
